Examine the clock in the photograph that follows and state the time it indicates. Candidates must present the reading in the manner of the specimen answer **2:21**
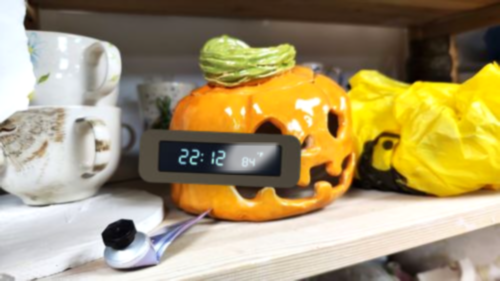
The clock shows **22:12**
